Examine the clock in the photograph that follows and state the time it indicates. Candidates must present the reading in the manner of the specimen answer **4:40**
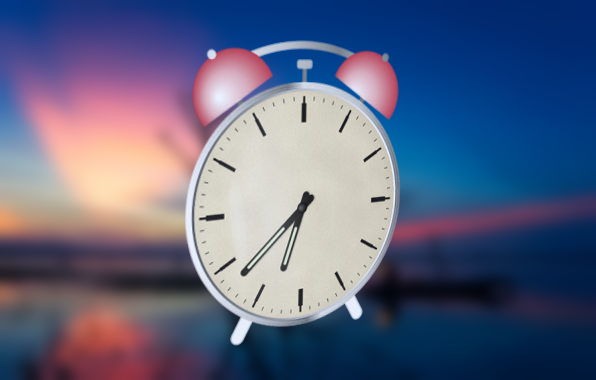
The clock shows **6:38**
